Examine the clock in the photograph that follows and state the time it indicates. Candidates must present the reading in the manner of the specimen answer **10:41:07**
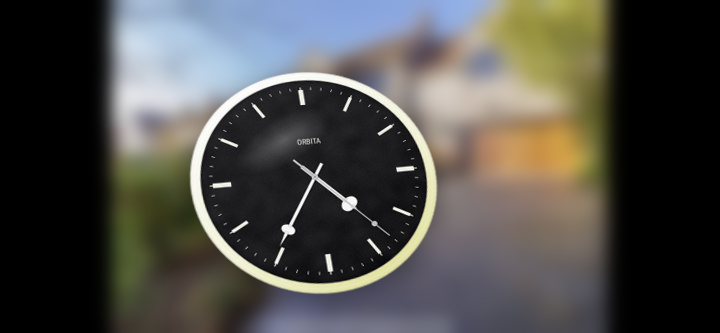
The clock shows **4:35:23**
